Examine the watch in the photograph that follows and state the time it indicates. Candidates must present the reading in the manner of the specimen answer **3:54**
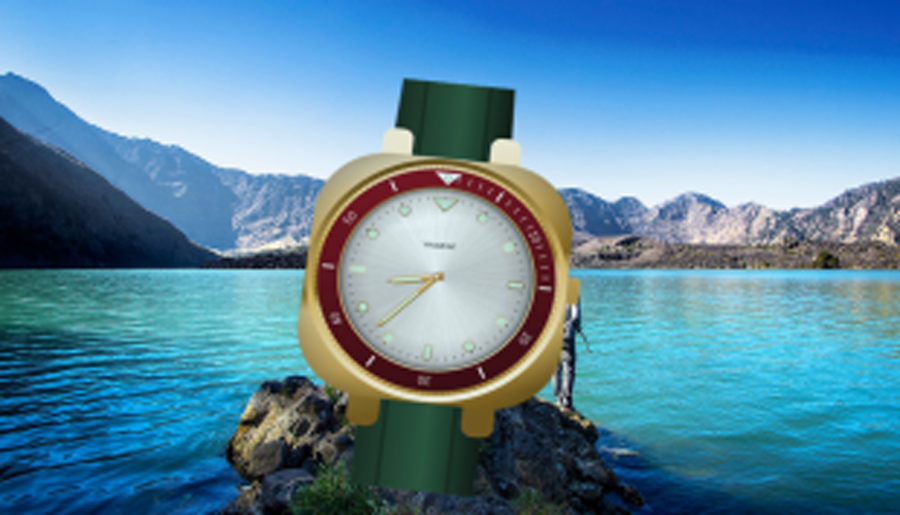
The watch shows **8:37**
